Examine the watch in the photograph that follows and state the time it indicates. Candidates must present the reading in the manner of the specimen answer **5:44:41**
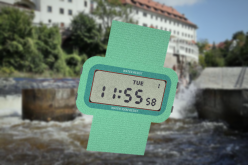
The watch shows **11:55:58**
